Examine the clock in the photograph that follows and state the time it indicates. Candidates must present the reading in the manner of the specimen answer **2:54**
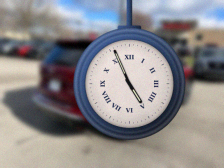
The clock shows **4:56**
